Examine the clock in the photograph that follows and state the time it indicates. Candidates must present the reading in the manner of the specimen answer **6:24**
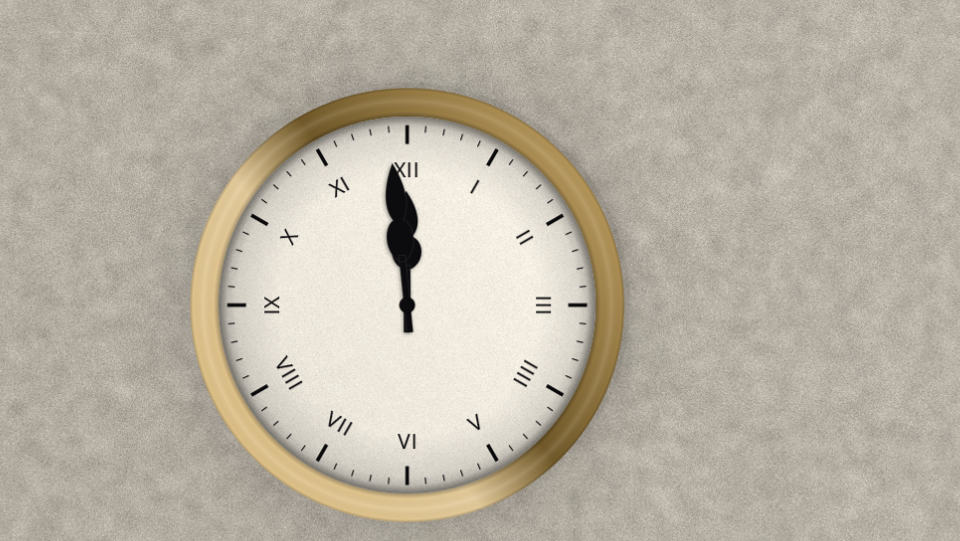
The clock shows **11:59**
